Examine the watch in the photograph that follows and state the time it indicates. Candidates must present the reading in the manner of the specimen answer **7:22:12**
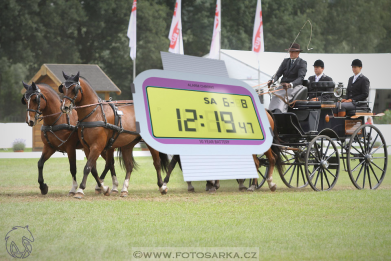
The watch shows **12:19:47**
